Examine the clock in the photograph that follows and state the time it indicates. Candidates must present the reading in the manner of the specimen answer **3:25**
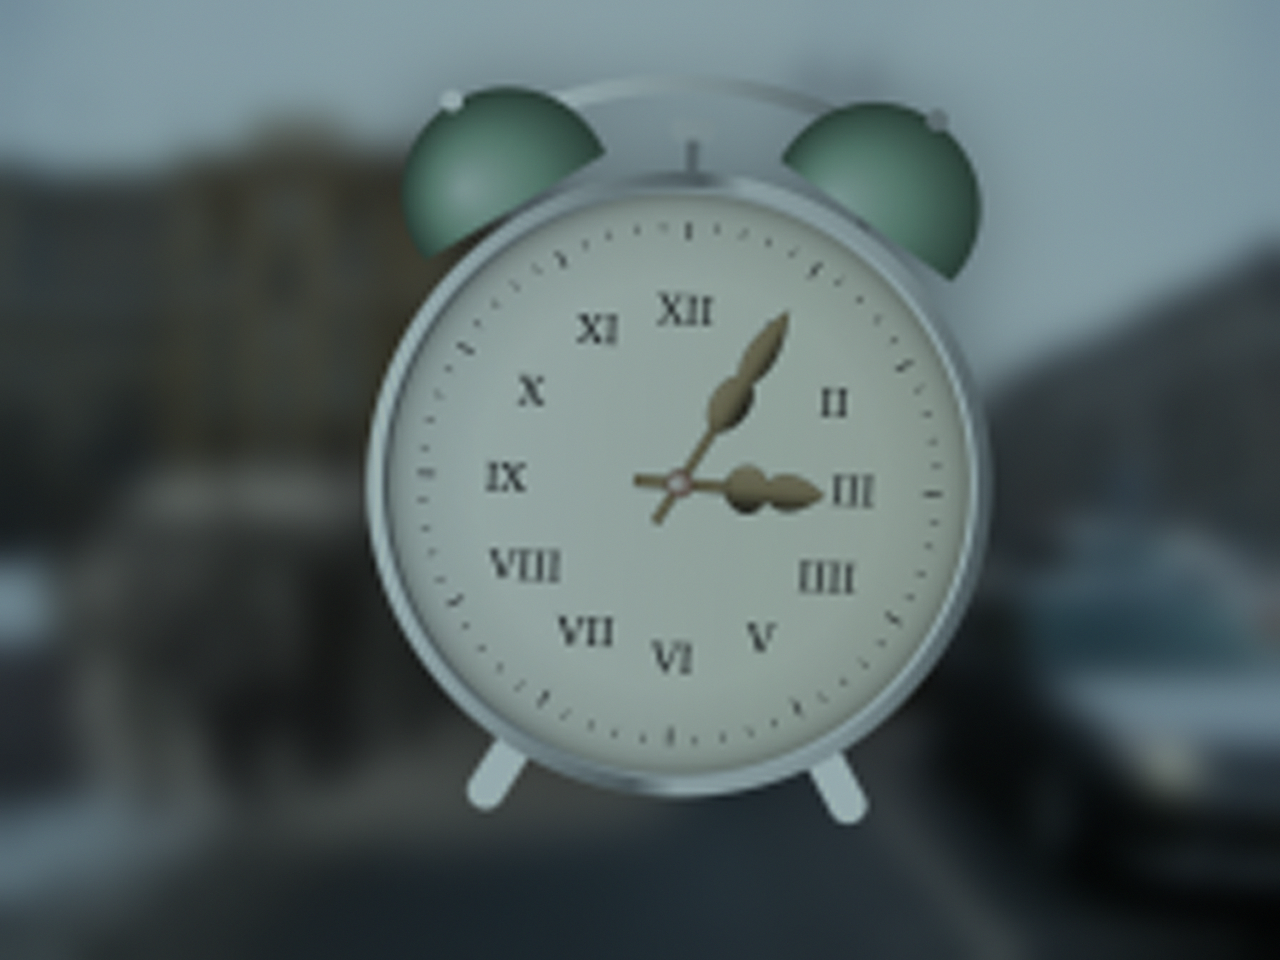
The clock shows **3:05**
